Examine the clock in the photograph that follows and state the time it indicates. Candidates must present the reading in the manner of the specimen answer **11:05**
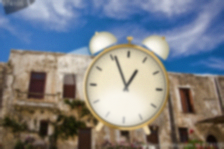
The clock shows **12:56**
